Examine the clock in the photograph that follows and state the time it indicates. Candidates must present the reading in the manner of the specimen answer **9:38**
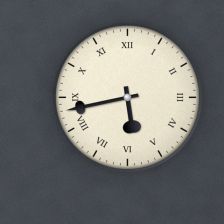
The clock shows **5:43**
